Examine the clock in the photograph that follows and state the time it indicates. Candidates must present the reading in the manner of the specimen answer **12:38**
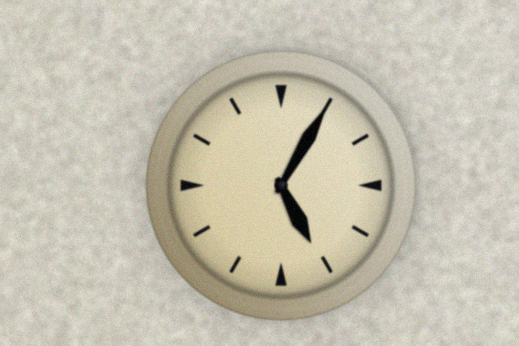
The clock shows **5:05**
